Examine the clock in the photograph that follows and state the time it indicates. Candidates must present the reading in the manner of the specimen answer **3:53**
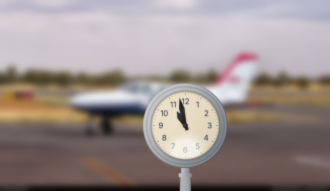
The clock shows **10:58**
